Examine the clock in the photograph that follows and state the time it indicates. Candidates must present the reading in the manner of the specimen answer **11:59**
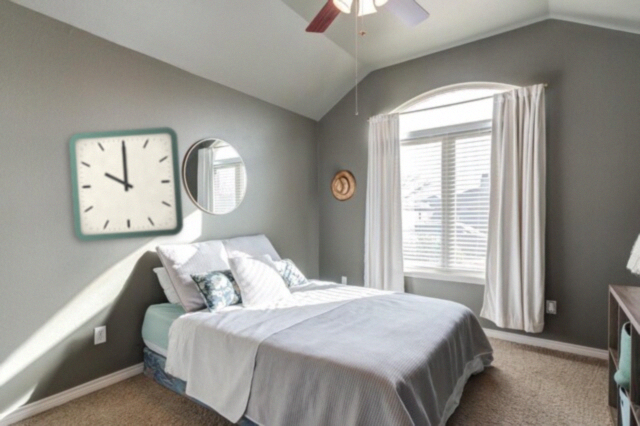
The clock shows **10:00**
